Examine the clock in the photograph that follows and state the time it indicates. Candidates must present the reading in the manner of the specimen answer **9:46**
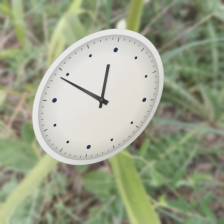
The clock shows **11:49**
